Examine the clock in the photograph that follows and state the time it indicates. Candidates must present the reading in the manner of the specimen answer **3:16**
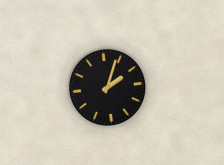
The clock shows **2:04**
